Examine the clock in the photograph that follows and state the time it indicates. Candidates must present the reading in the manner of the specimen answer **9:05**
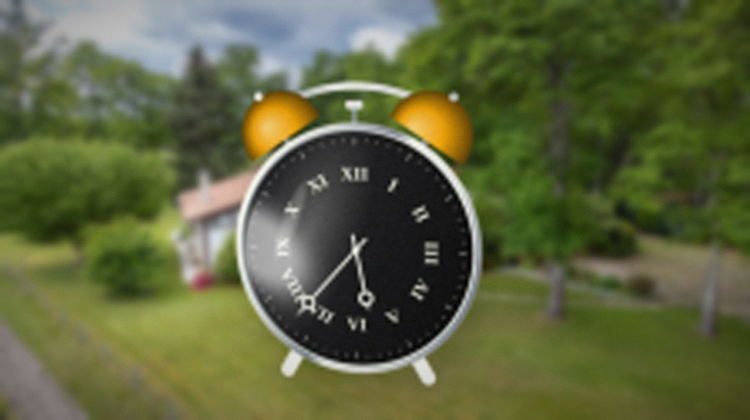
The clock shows **5:37**
